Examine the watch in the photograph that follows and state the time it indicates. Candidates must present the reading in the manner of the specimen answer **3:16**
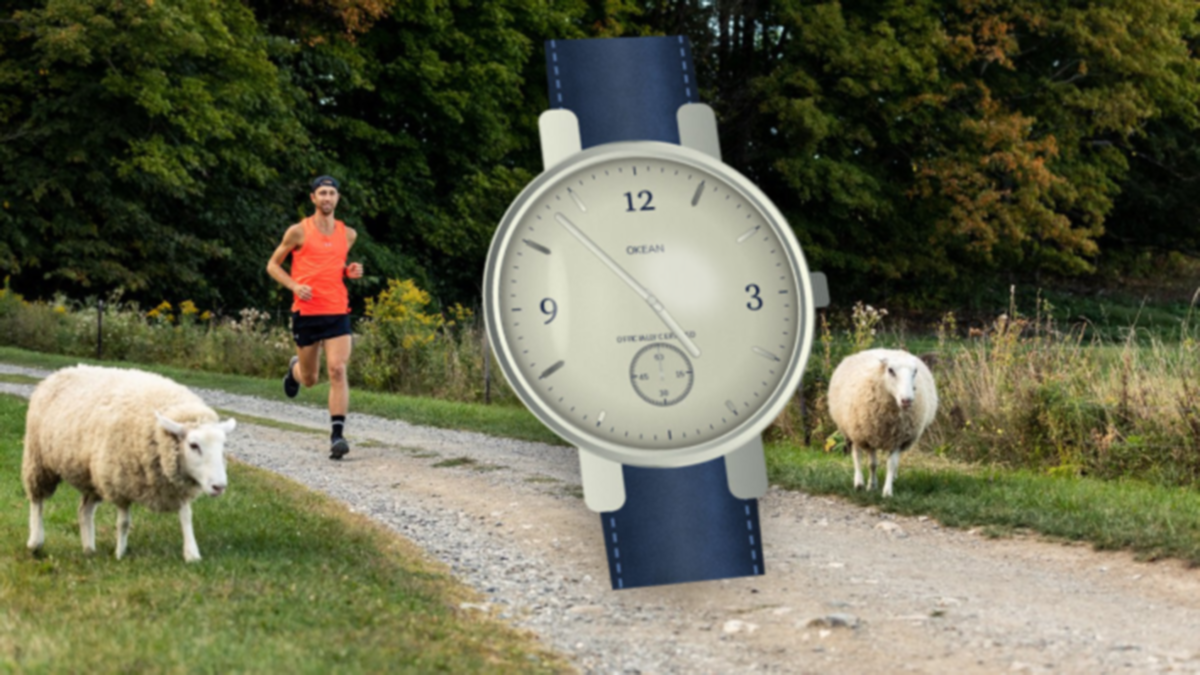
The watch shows **4:53**
